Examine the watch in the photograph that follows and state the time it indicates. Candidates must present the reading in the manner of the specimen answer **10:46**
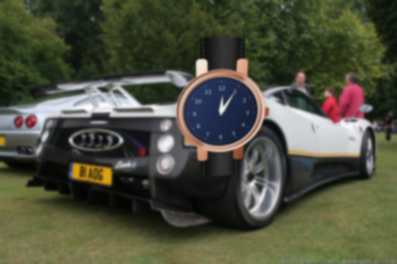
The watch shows **12:05**
